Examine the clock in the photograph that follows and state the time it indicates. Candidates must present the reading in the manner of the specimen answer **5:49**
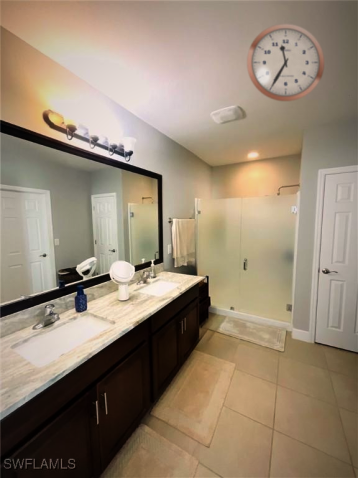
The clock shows **11:35**
